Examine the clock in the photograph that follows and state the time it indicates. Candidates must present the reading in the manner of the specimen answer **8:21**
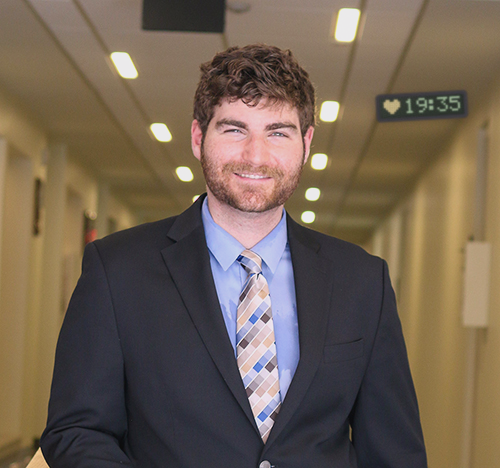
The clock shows **19:35**
